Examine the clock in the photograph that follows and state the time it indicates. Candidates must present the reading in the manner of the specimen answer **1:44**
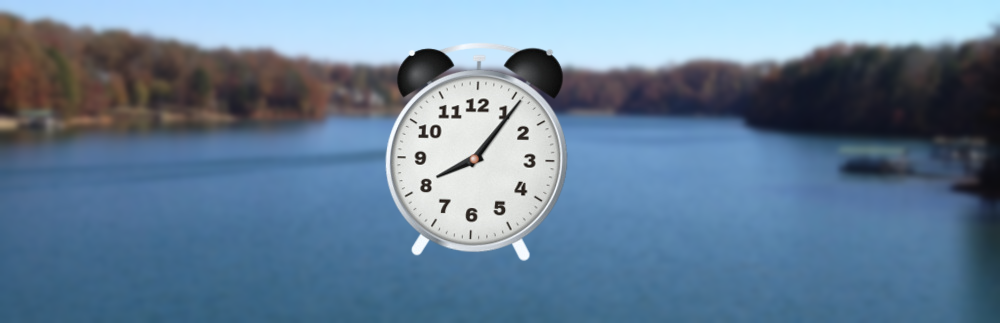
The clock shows **8:06**
